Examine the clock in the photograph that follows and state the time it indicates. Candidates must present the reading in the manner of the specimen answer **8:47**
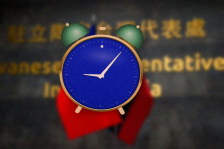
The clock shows **9:06**
